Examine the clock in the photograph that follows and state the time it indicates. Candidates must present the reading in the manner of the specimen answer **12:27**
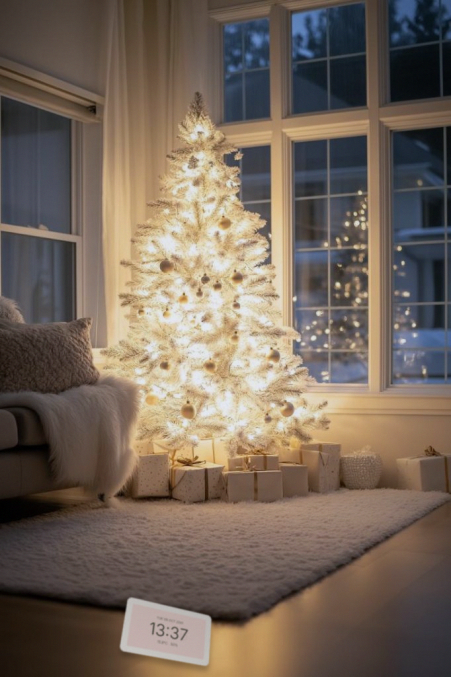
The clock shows **13:37**
